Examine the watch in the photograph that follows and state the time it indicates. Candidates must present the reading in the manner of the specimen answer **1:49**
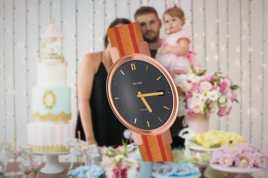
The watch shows **5:15**
